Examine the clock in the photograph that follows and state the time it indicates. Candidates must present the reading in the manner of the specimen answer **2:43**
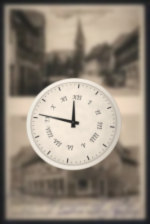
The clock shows **11:46**
